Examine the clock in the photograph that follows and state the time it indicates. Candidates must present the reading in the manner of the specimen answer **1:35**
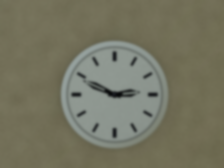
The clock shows **2:49**
